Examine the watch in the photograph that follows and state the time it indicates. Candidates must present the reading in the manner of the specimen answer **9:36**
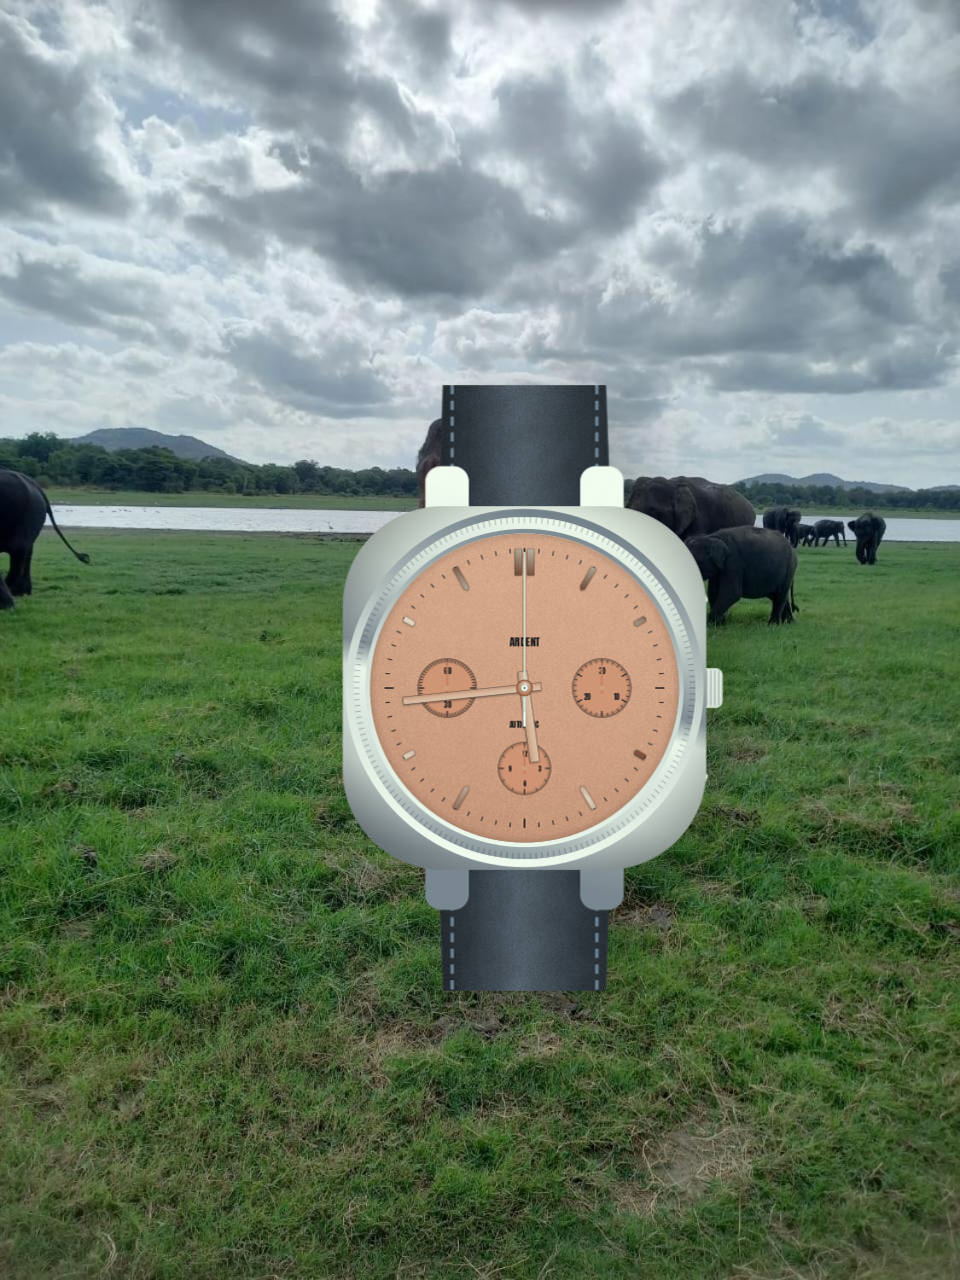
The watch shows **5:44**
